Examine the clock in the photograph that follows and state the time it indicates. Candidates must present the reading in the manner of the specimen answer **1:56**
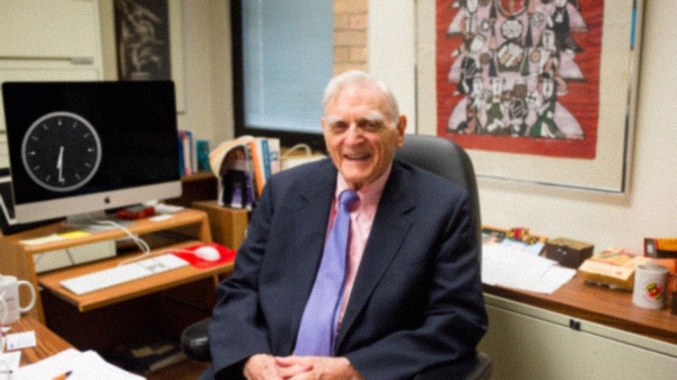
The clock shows **6:31**
